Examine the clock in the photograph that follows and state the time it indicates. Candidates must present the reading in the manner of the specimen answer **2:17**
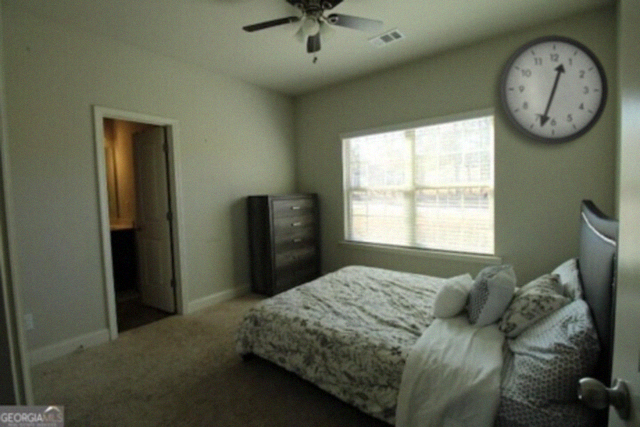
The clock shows **12:33**
